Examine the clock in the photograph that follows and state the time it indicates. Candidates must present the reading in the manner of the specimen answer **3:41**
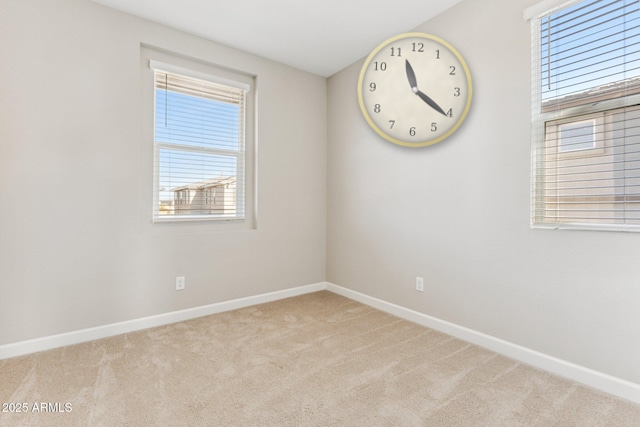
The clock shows **11:21**
